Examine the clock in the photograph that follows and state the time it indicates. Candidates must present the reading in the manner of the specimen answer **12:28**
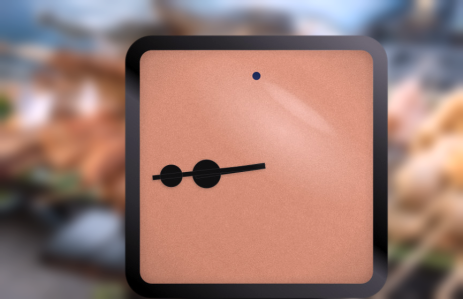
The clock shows **8:44**
